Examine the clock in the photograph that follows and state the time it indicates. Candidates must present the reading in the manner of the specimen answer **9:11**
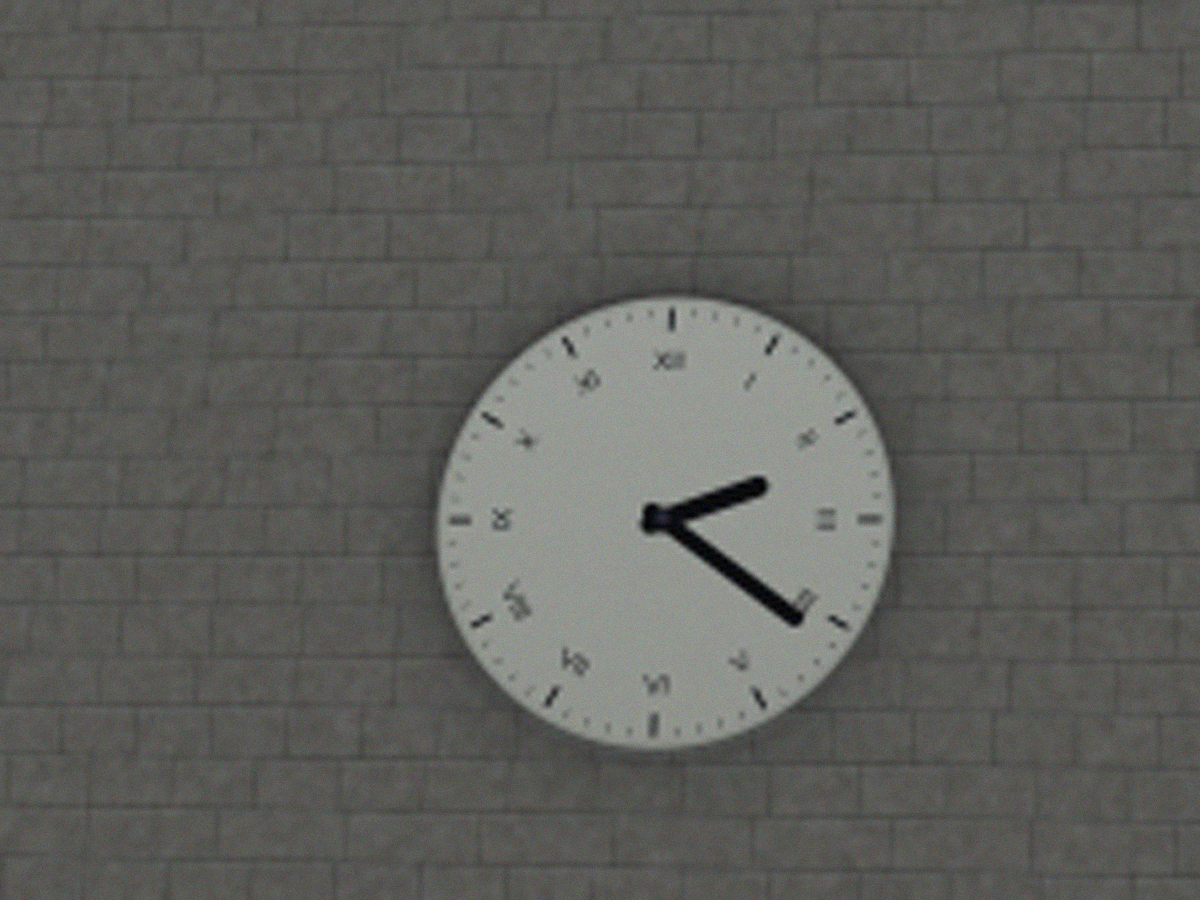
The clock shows **2:21**
